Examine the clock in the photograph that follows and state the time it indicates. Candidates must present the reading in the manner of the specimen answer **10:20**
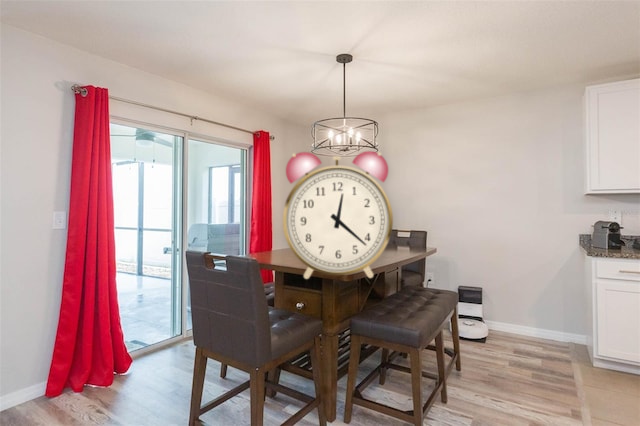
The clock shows **12:22**
